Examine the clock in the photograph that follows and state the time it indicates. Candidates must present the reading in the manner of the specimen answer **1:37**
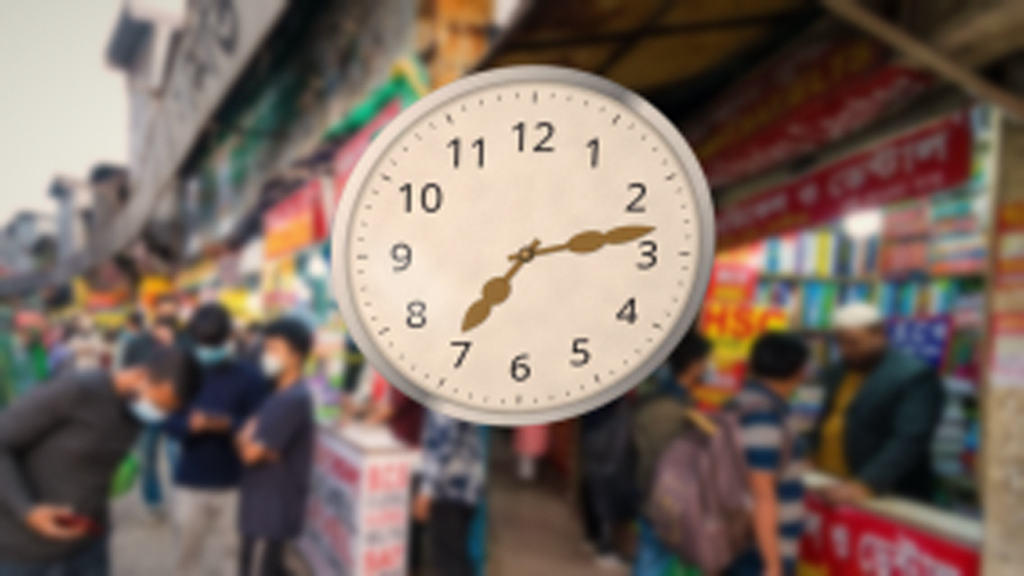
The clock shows **7:13**
